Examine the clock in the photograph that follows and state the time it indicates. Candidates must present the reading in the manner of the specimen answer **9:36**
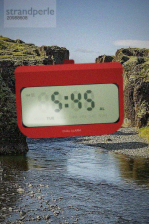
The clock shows **5:45**
